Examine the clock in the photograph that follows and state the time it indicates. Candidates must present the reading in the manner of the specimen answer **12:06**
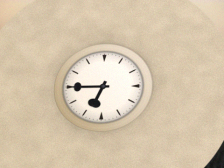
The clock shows **6:45**
